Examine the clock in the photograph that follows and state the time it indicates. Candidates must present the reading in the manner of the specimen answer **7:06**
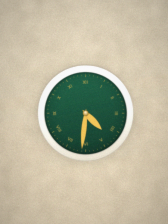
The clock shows **4:31**
